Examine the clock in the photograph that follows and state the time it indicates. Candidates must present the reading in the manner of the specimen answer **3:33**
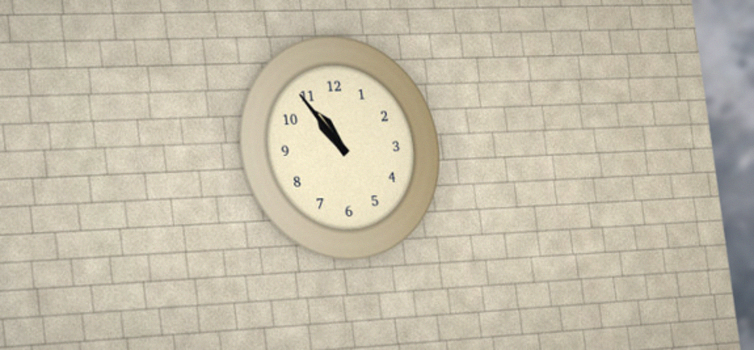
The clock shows **10:54**
